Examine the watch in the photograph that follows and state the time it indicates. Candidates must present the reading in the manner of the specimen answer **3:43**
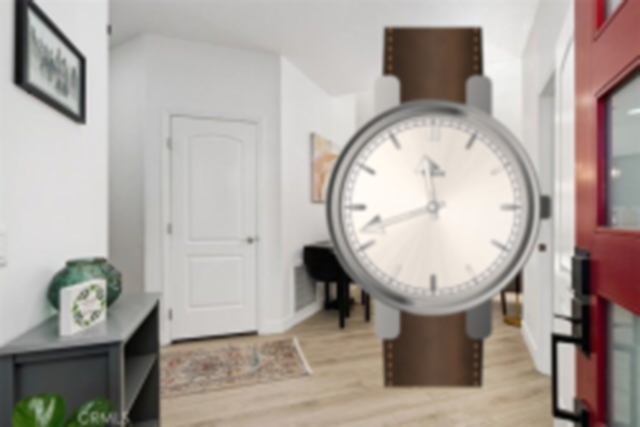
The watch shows **11:42**
